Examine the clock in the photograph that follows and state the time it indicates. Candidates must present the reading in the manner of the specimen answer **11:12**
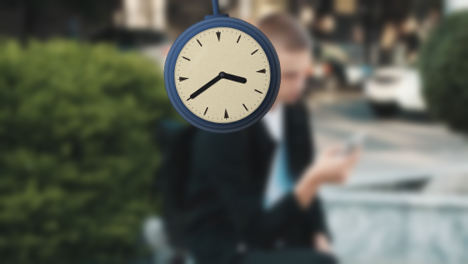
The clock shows **3:40**
